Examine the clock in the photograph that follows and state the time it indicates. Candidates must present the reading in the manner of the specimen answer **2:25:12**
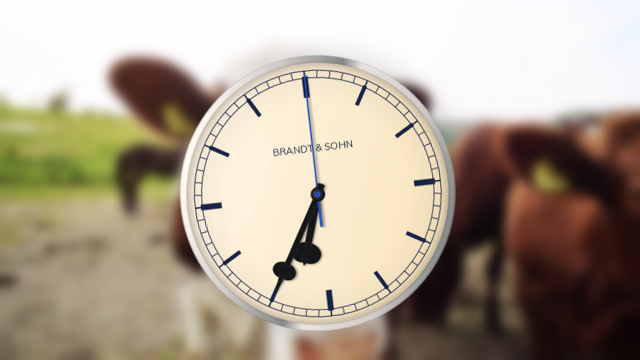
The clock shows **6:35:00**
